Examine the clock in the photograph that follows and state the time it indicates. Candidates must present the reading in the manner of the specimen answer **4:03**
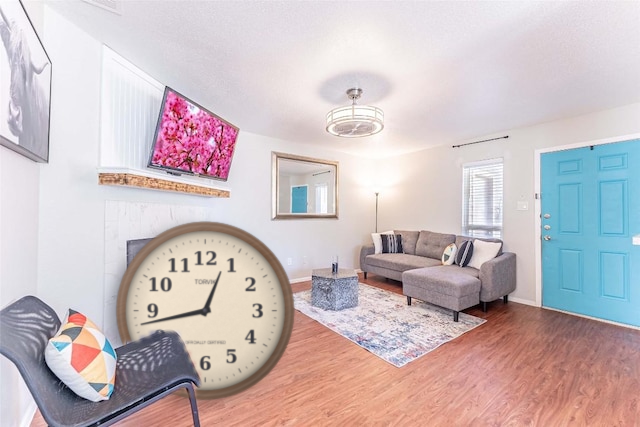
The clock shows **12:43**
